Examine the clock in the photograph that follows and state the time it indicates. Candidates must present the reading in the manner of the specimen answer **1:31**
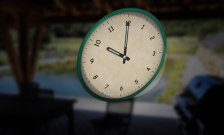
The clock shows **10:00**
